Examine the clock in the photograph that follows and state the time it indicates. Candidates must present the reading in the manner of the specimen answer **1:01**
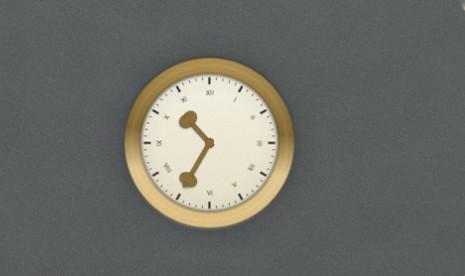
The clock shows **10:35**
